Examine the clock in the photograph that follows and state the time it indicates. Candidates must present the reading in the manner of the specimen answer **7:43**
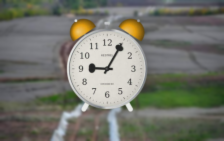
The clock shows **9:05**
